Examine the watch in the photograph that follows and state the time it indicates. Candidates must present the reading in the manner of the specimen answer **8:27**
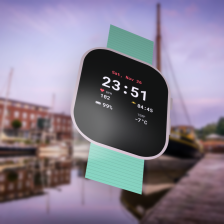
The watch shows **23:51**
